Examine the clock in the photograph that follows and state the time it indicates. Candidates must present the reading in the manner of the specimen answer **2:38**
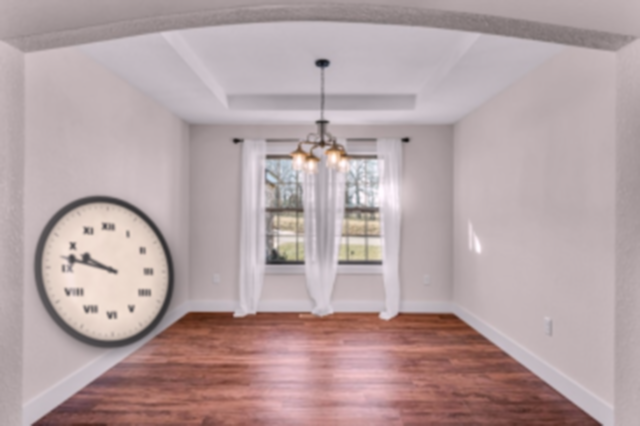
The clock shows **9:47**
